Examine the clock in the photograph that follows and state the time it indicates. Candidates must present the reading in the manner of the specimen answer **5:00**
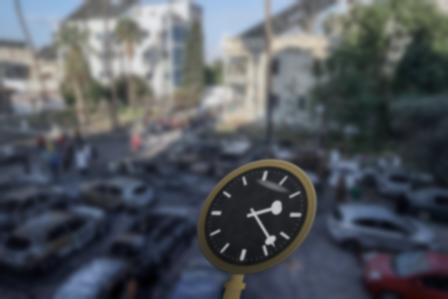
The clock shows **2:23**
